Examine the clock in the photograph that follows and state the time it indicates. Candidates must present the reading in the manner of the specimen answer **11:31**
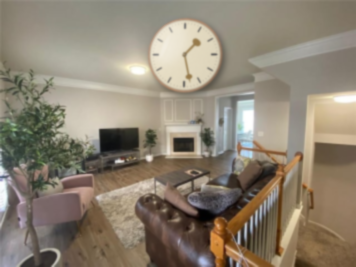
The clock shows **1:28**
